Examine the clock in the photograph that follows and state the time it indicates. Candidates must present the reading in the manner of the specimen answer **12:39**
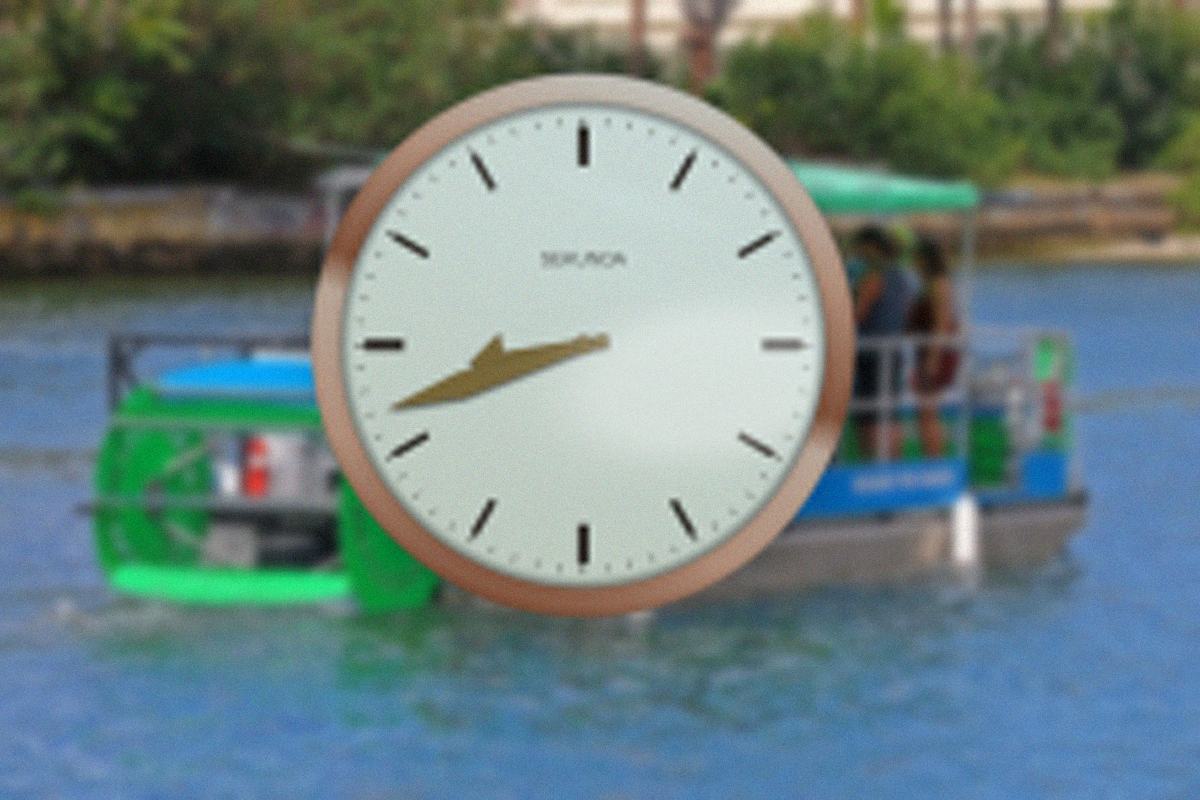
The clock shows **8:42**
